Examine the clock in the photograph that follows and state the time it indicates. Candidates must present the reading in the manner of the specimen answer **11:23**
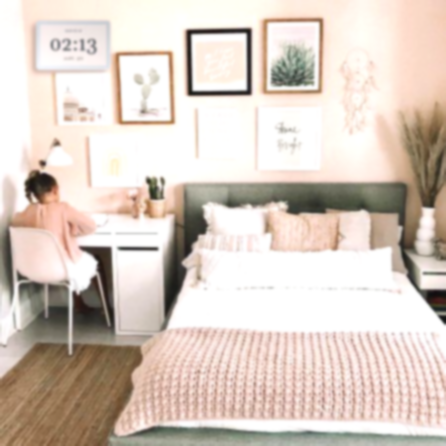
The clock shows **2:13**
